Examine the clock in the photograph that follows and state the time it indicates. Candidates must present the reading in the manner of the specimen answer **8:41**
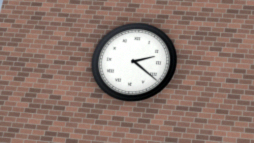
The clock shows **2:21**
